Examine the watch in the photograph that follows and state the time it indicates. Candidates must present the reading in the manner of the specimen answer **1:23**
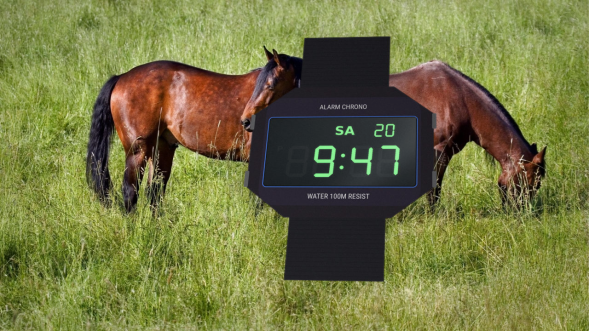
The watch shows **9:47**
